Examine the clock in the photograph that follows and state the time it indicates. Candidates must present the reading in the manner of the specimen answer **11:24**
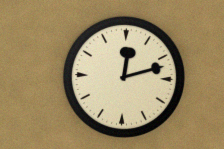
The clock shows **12:12**
